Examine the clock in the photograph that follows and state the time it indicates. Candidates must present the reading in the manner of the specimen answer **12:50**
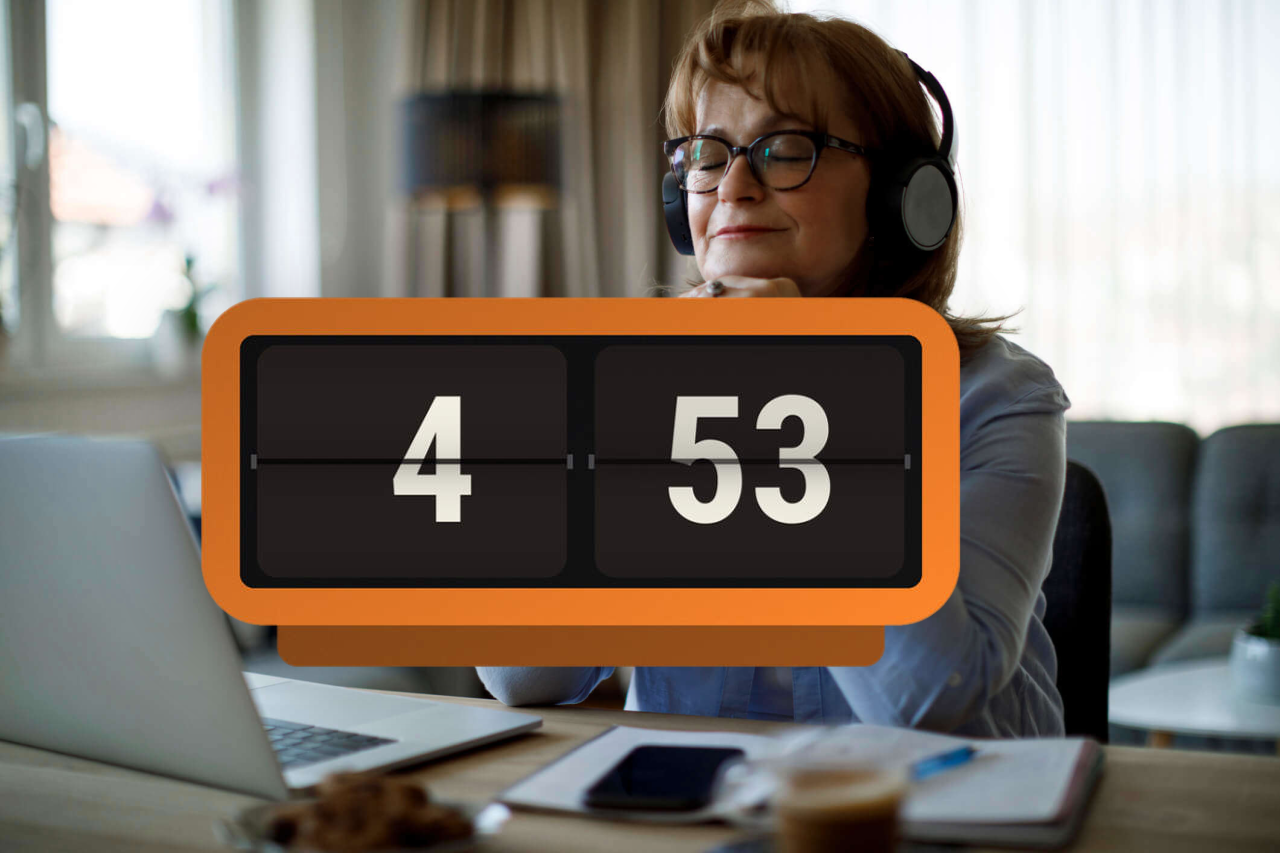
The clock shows **4:53**
